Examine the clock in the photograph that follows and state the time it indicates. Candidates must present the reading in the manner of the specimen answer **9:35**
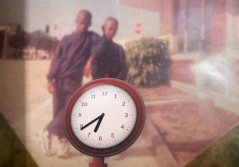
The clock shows **6:39**
